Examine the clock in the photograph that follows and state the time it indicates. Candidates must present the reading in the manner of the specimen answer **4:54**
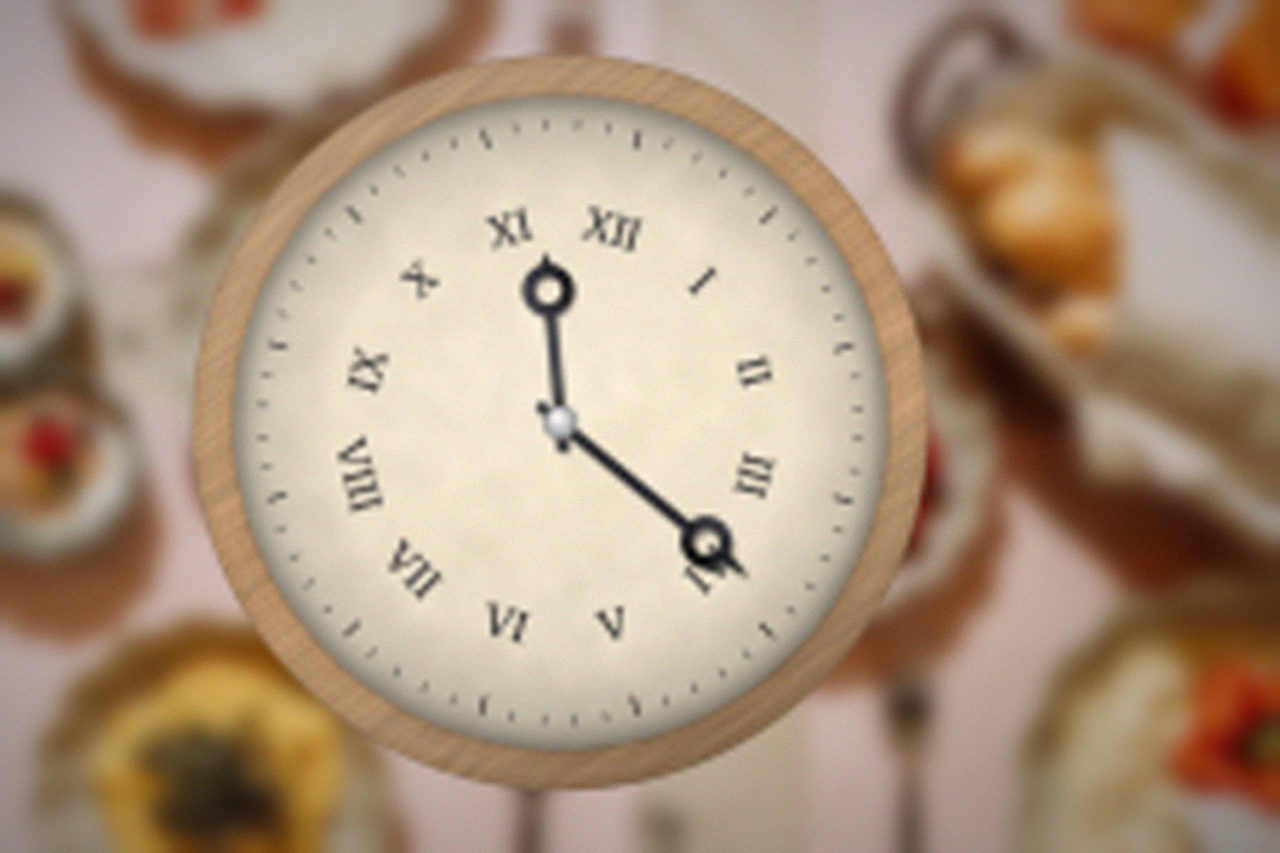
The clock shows **11:19**
